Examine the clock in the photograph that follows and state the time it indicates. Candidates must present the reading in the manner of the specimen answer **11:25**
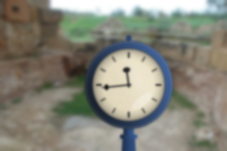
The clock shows **11:44**
